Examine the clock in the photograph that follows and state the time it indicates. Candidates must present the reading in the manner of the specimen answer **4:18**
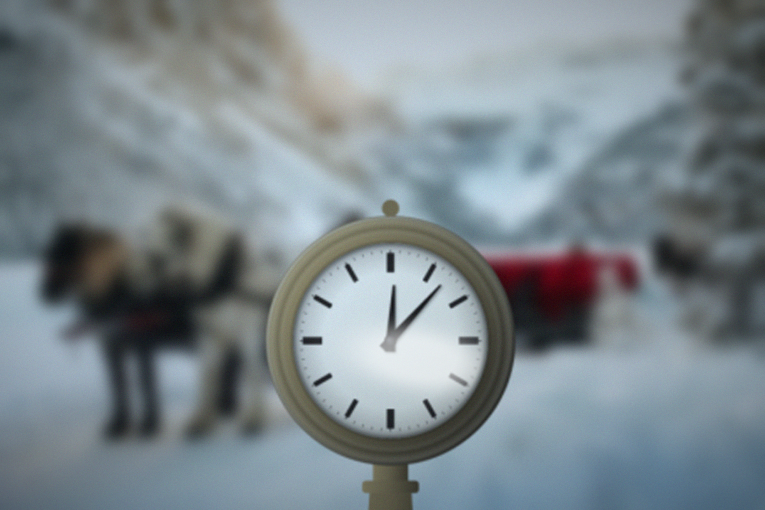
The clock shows **12:07**
